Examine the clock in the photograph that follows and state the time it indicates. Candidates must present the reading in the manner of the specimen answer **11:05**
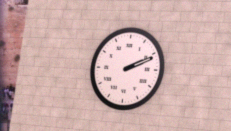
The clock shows **2:11**
